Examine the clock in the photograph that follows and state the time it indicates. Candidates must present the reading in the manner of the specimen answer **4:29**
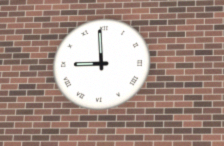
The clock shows **8:59**
